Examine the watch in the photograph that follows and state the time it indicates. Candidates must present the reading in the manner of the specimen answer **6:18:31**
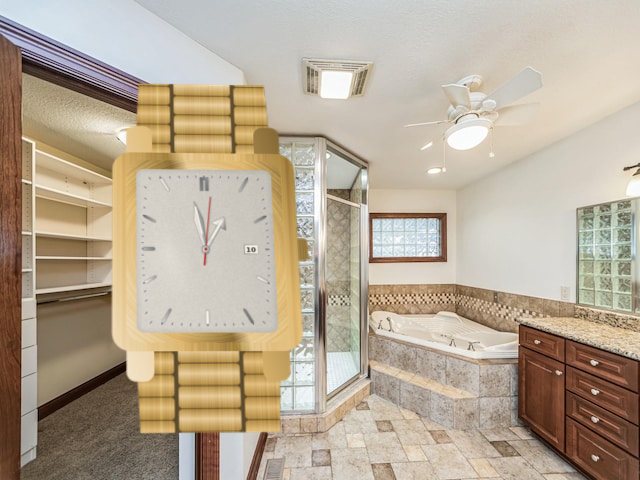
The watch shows **12:58:01**
